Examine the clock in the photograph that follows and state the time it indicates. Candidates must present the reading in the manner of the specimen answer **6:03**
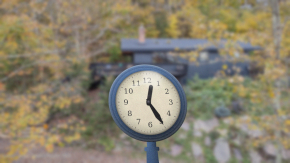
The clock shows **12:25**
